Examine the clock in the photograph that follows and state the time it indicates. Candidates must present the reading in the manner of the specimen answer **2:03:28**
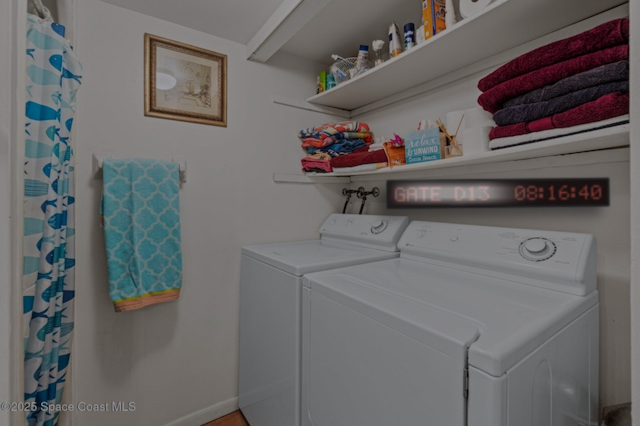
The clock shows **8:16:40**
